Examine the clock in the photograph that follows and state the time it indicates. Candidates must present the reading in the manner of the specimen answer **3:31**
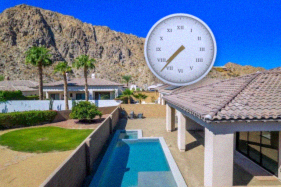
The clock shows **7:37**
